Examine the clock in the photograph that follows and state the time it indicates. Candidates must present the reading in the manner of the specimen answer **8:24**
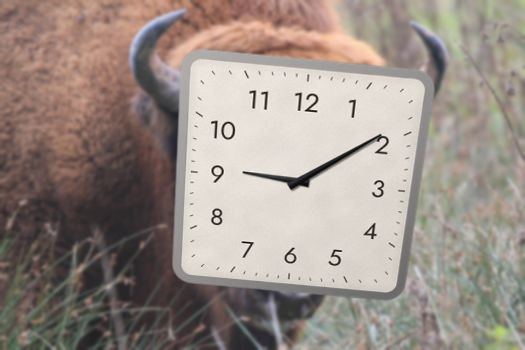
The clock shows **9:09**
